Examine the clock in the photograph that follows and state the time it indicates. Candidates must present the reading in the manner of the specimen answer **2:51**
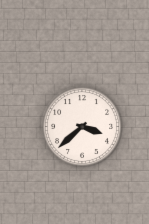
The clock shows **3:38**
